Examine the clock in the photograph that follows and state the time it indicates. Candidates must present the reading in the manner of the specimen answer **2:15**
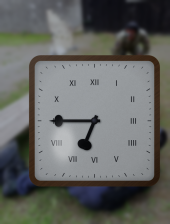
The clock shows **6:45**
